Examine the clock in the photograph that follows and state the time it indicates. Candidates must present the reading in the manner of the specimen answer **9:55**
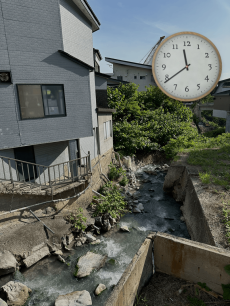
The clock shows **11:39**
